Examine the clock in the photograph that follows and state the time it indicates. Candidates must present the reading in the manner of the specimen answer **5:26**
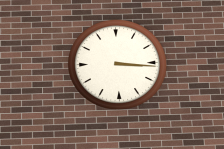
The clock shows **3:16**
